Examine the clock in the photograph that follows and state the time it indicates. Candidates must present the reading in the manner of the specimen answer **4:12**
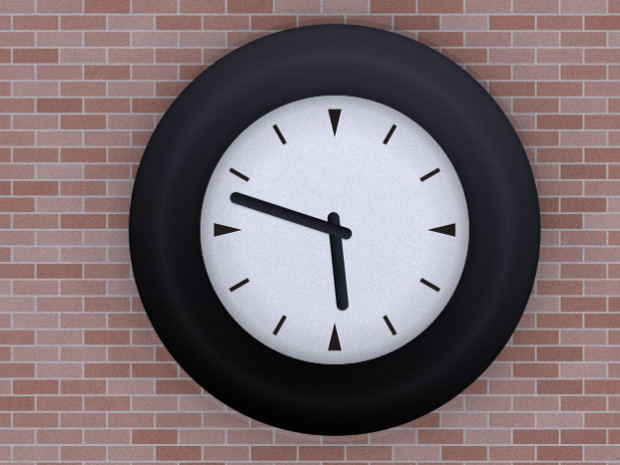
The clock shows **5:48**
